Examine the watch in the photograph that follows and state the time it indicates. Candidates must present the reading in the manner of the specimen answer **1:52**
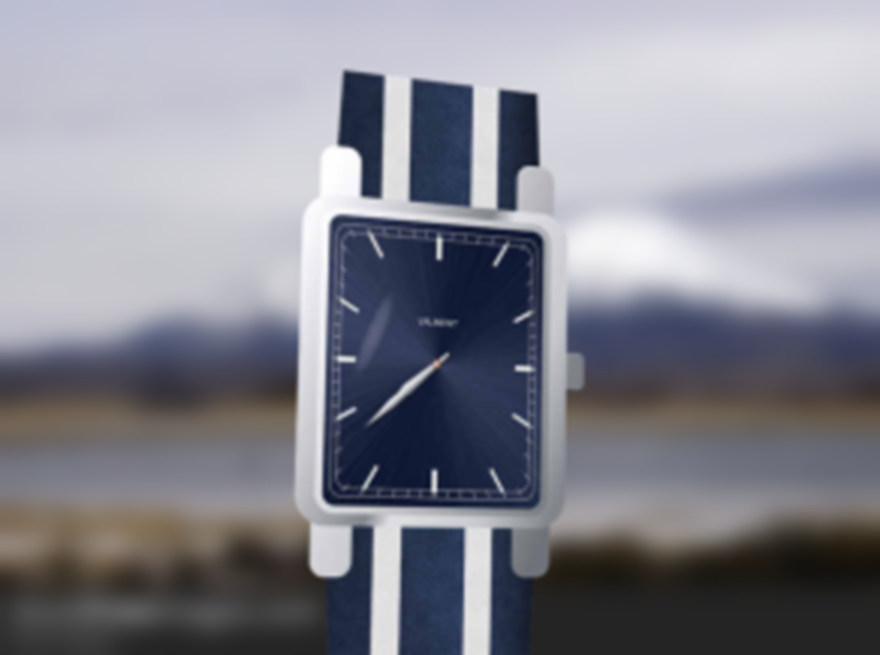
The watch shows **7:38**
